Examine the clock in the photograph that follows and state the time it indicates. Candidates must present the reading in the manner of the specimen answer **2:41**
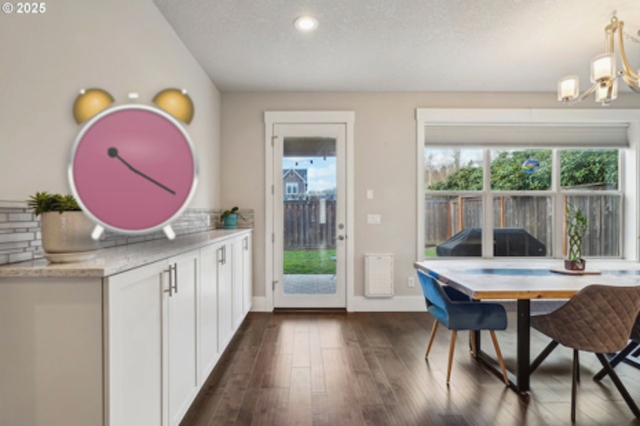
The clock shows **10:20**
